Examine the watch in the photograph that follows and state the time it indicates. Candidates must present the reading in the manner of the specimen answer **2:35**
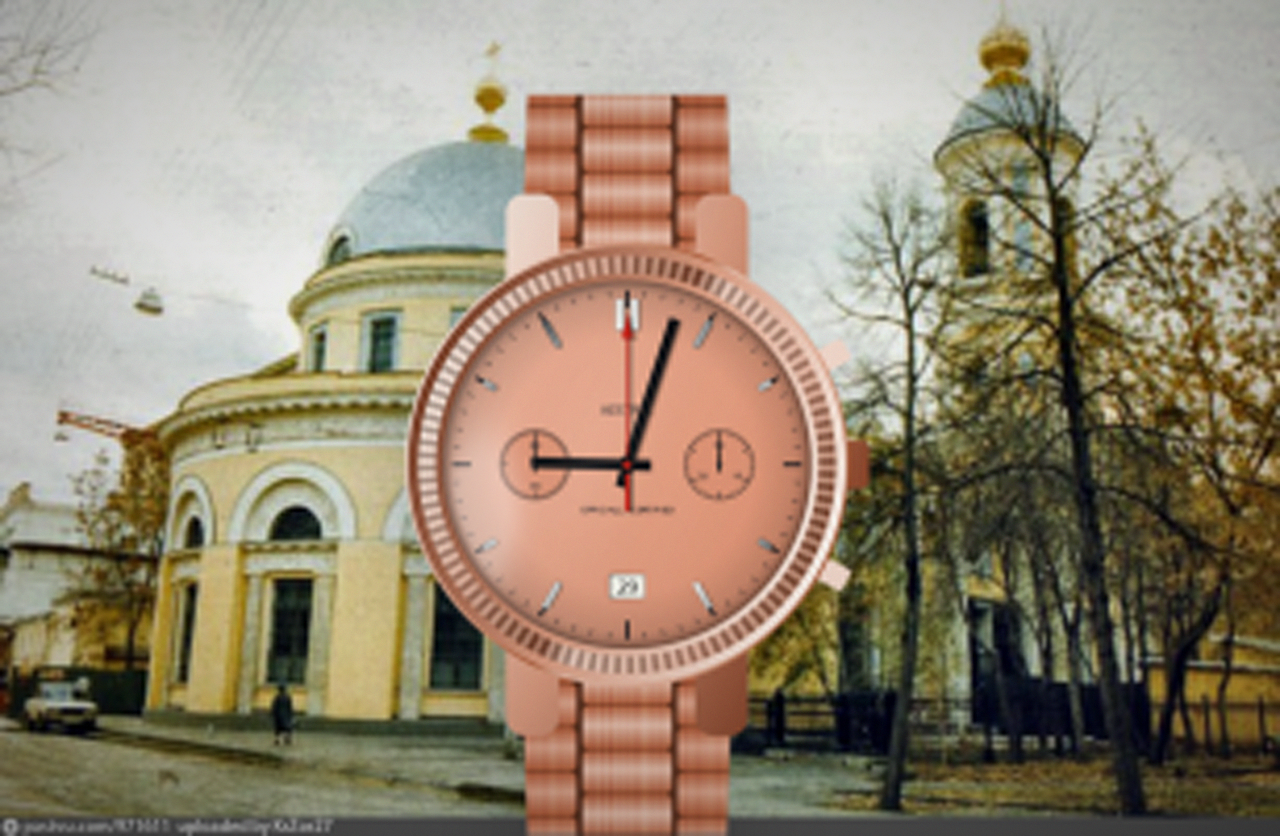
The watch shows **9:03**
